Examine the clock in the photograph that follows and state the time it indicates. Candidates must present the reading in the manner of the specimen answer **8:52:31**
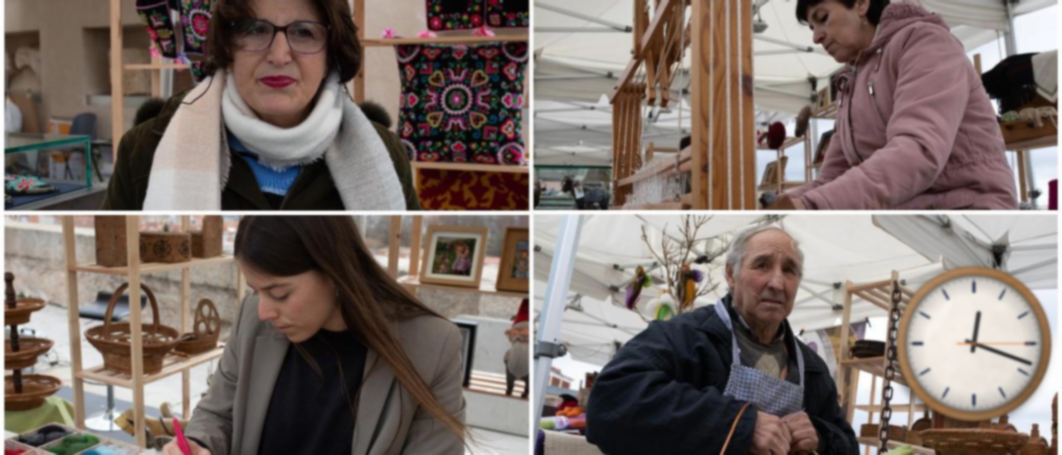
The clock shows **12:18:15**
